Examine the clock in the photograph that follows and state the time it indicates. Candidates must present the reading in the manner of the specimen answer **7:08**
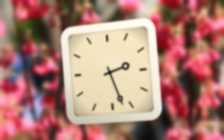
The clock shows **2:27**
